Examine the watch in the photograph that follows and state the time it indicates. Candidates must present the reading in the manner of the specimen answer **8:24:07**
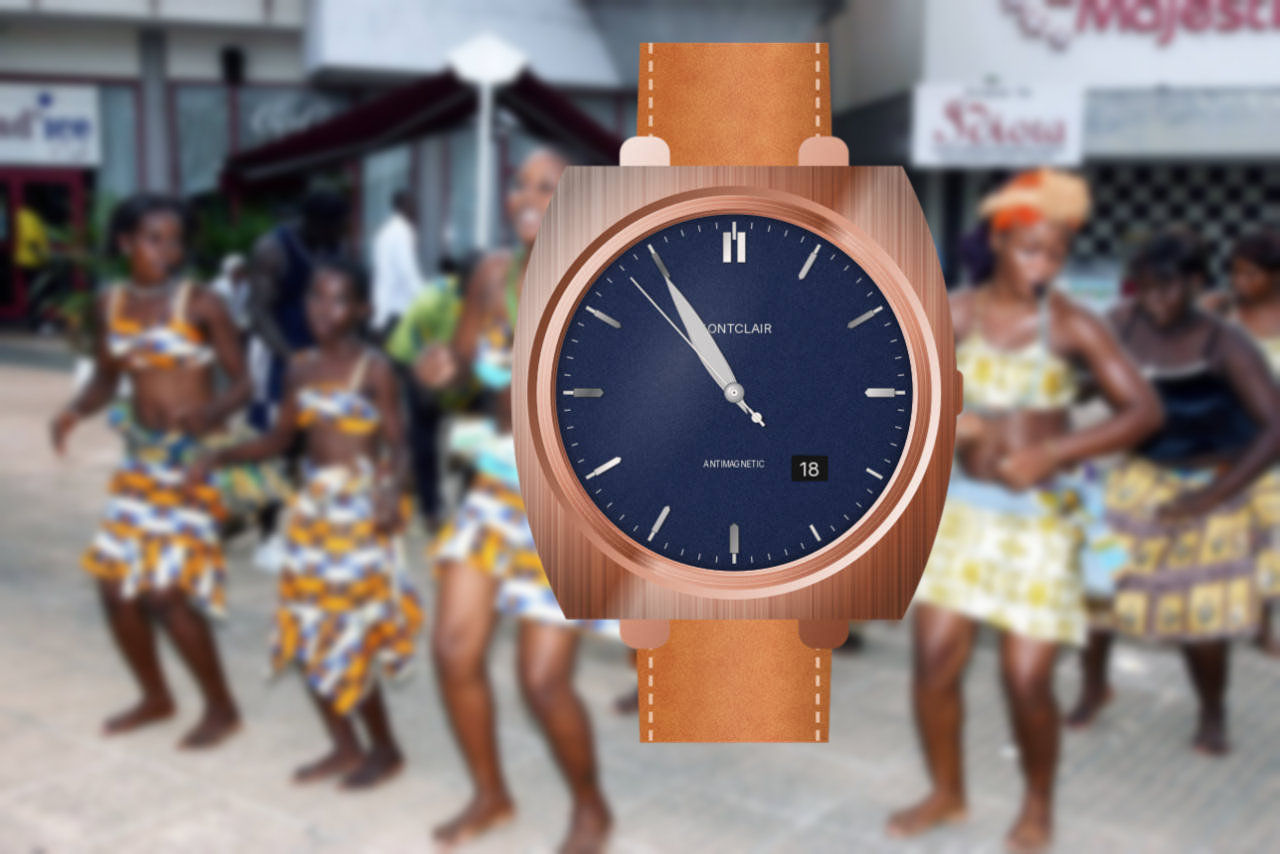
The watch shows **10:54:53**
